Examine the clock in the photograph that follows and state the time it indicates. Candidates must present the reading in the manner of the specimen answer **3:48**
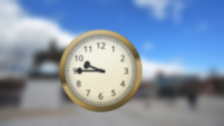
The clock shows **9:45**
